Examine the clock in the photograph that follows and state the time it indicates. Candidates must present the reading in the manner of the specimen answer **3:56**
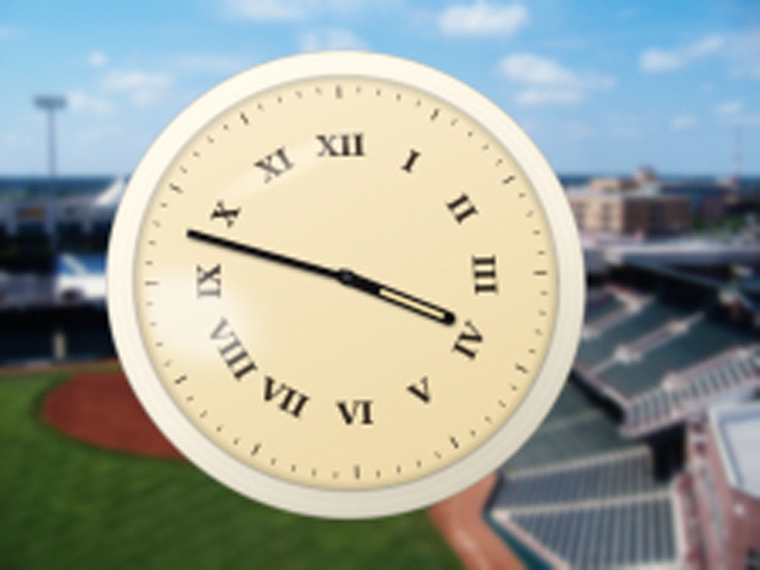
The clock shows **3:48**
